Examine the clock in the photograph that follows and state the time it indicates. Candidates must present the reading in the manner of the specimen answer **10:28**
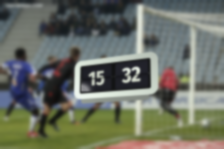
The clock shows **15:32**
